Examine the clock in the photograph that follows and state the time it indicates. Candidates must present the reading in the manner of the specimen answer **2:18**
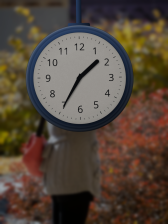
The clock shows **1:35**
